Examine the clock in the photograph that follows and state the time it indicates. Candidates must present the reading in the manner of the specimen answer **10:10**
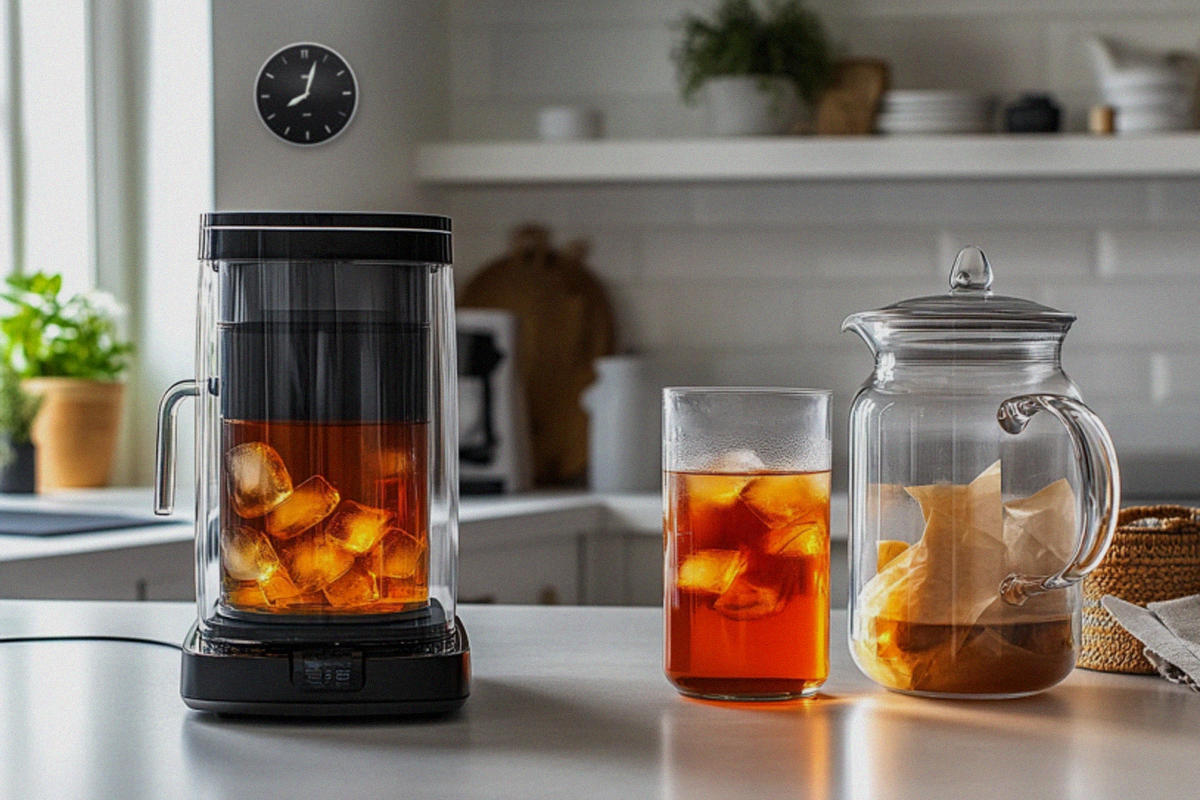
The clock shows **8:03**
